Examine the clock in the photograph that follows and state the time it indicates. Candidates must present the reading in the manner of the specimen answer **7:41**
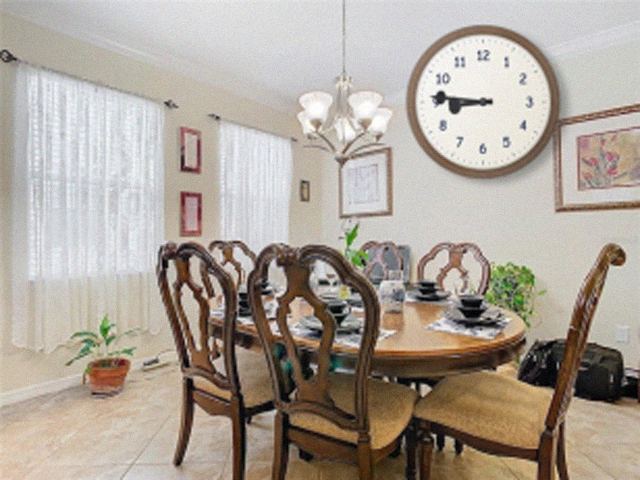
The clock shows **8:46**
